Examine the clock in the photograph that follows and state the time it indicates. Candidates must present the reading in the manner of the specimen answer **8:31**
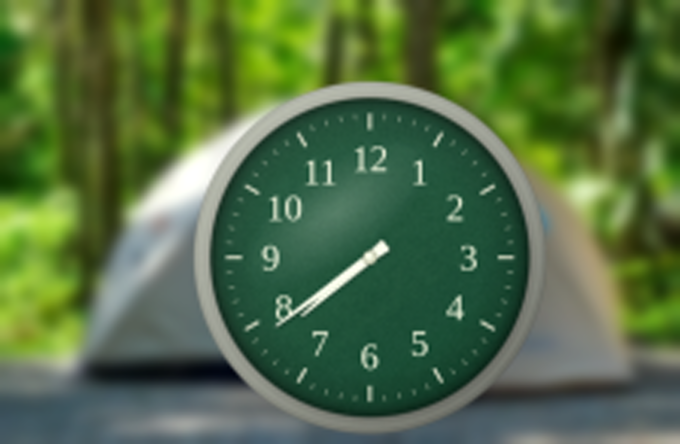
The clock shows **7:39**
